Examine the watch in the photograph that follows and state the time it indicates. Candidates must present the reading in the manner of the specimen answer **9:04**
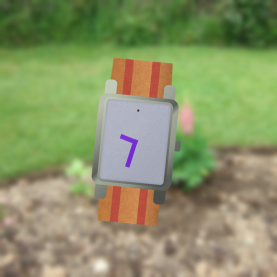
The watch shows **9:32**
